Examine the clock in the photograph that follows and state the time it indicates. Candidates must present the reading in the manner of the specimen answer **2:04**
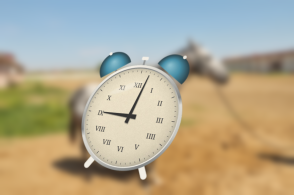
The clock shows **9:02**
